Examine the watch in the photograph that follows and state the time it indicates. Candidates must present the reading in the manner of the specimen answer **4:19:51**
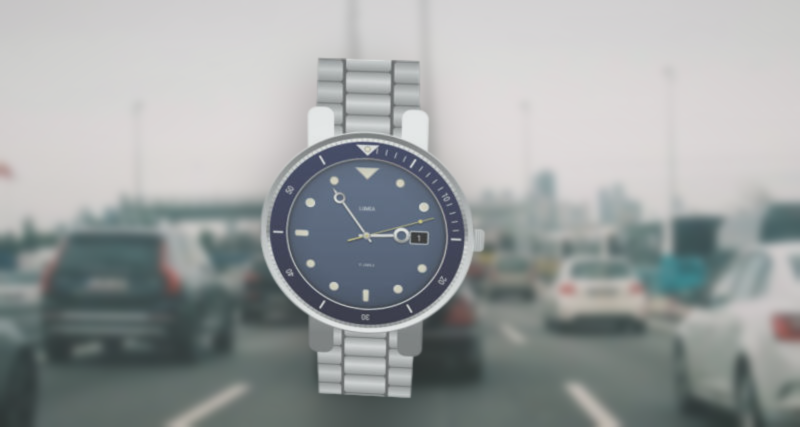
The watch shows **2:54:12**
